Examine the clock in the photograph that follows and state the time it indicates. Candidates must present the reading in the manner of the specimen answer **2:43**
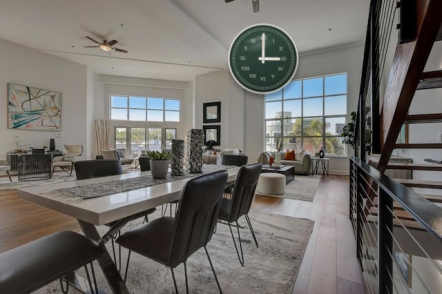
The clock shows **3:00**
